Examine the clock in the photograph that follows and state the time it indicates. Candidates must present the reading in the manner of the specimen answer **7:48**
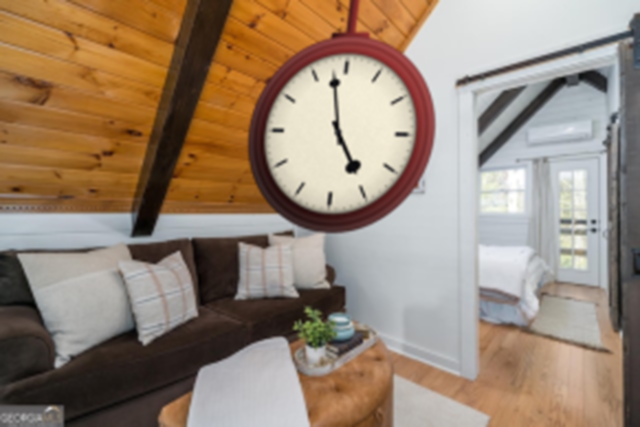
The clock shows **4:58**
